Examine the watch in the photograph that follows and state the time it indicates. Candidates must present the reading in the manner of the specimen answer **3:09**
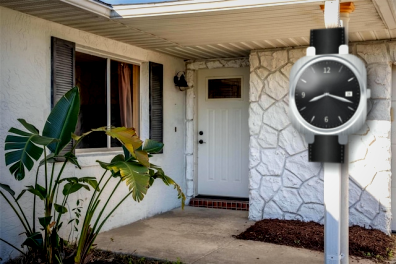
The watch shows **8:18**
